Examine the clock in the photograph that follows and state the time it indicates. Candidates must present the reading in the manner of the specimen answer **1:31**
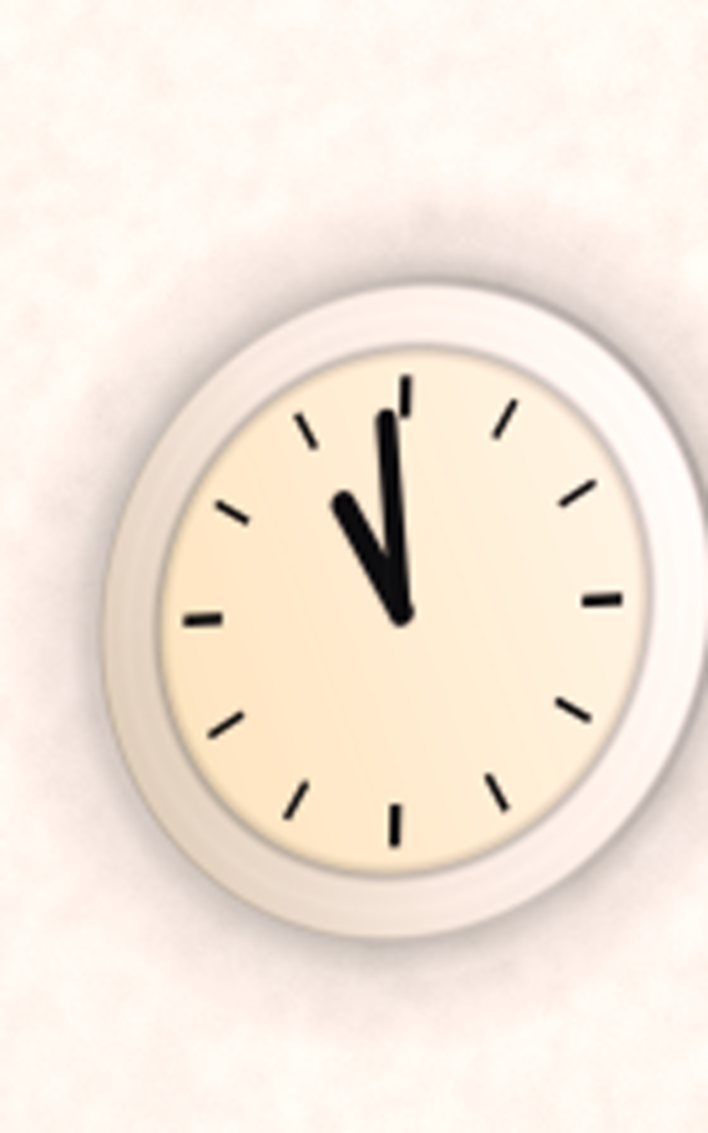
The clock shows **10:59**
